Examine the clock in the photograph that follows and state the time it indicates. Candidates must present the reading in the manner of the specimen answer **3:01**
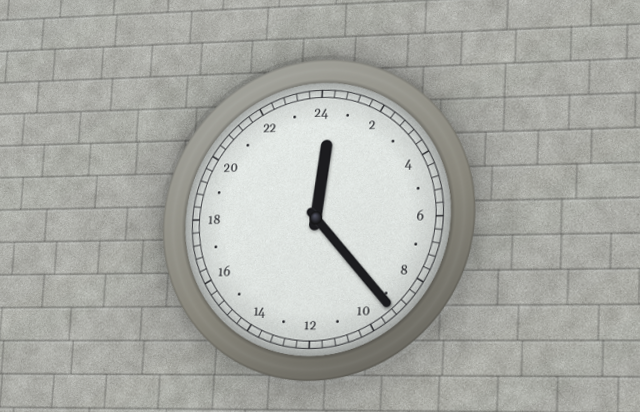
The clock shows **0:23**
